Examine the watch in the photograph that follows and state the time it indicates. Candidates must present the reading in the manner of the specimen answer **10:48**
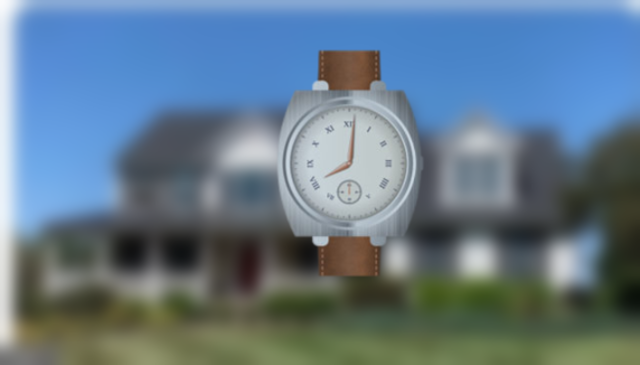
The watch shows **8:01**
